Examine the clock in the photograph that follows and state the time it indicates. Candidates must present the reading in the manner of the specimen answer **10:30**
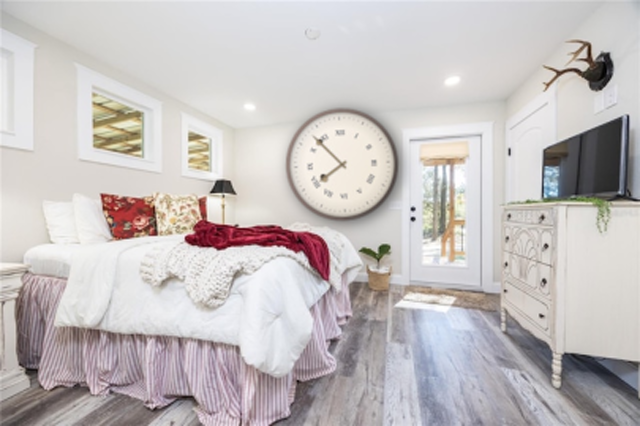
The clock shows **7:53**
